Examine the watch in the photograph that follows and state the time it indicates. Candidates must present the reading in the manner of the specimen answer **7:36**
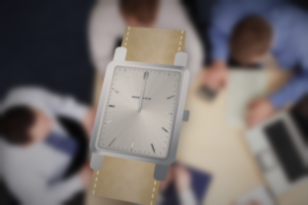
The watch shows **12:00**
